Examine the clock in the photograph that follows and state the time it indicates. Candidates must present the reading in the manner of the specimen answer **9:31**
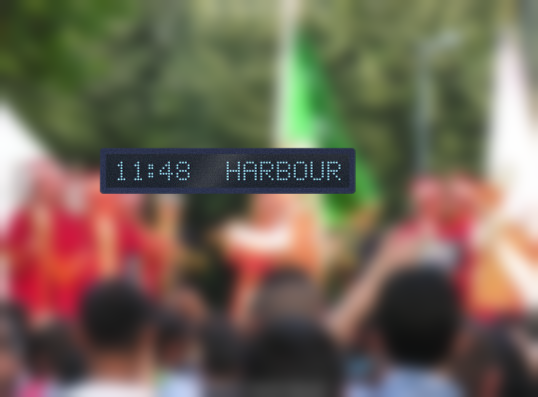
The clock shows **11:48**
